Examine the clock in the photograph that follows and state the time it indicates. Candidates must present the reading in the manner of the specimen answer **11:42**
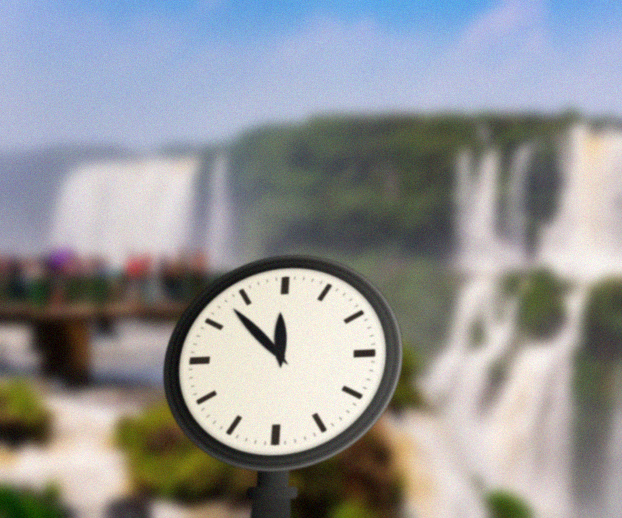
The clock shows **11:53**
